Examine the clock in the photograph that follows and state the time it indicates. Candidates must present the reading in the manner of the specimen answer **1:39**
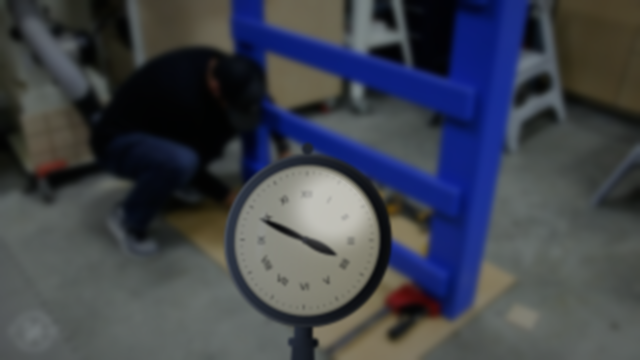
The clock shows **3:49**
